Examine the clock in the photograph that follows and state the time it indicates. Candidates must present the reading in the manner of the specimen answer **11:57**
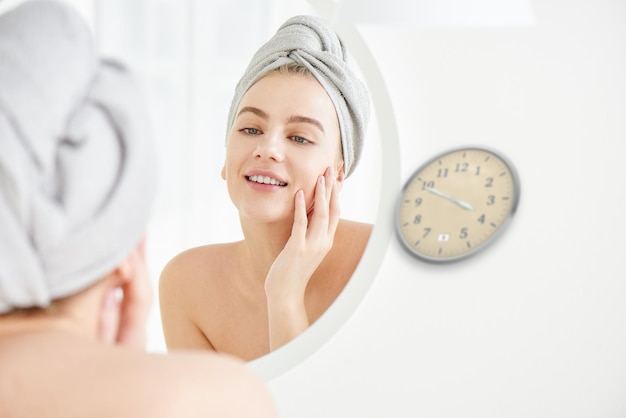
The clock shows **3:49**
